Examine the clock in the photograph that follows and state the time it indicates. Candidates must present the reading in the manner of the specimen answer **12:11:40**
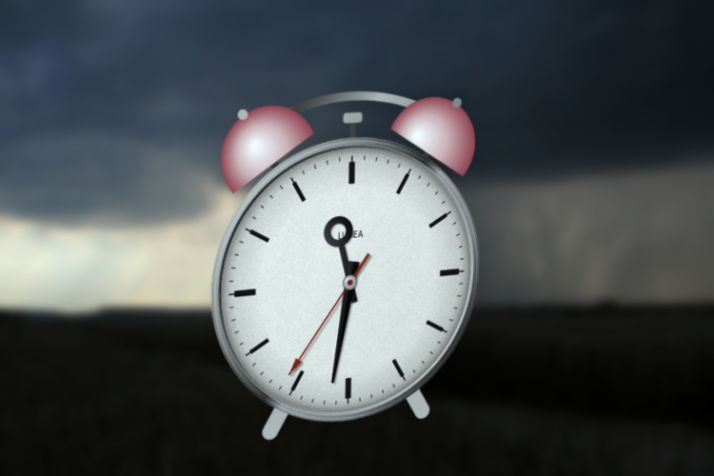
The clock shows **11:31:36**
